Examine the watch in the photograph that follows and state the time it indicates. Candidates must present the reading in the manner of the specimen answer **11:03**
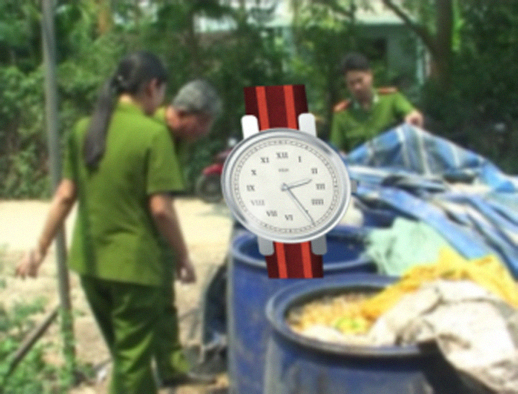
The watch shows **2:25**
